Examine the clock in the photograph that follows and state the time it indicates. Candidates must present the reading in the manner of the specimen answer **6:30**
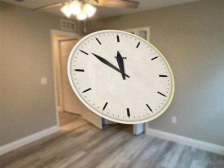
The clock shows **11:51**
